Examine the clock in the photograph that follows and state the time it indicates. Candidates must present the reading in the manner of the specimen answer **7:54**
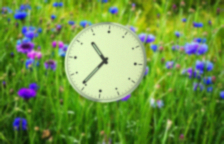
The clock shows **10:36**
